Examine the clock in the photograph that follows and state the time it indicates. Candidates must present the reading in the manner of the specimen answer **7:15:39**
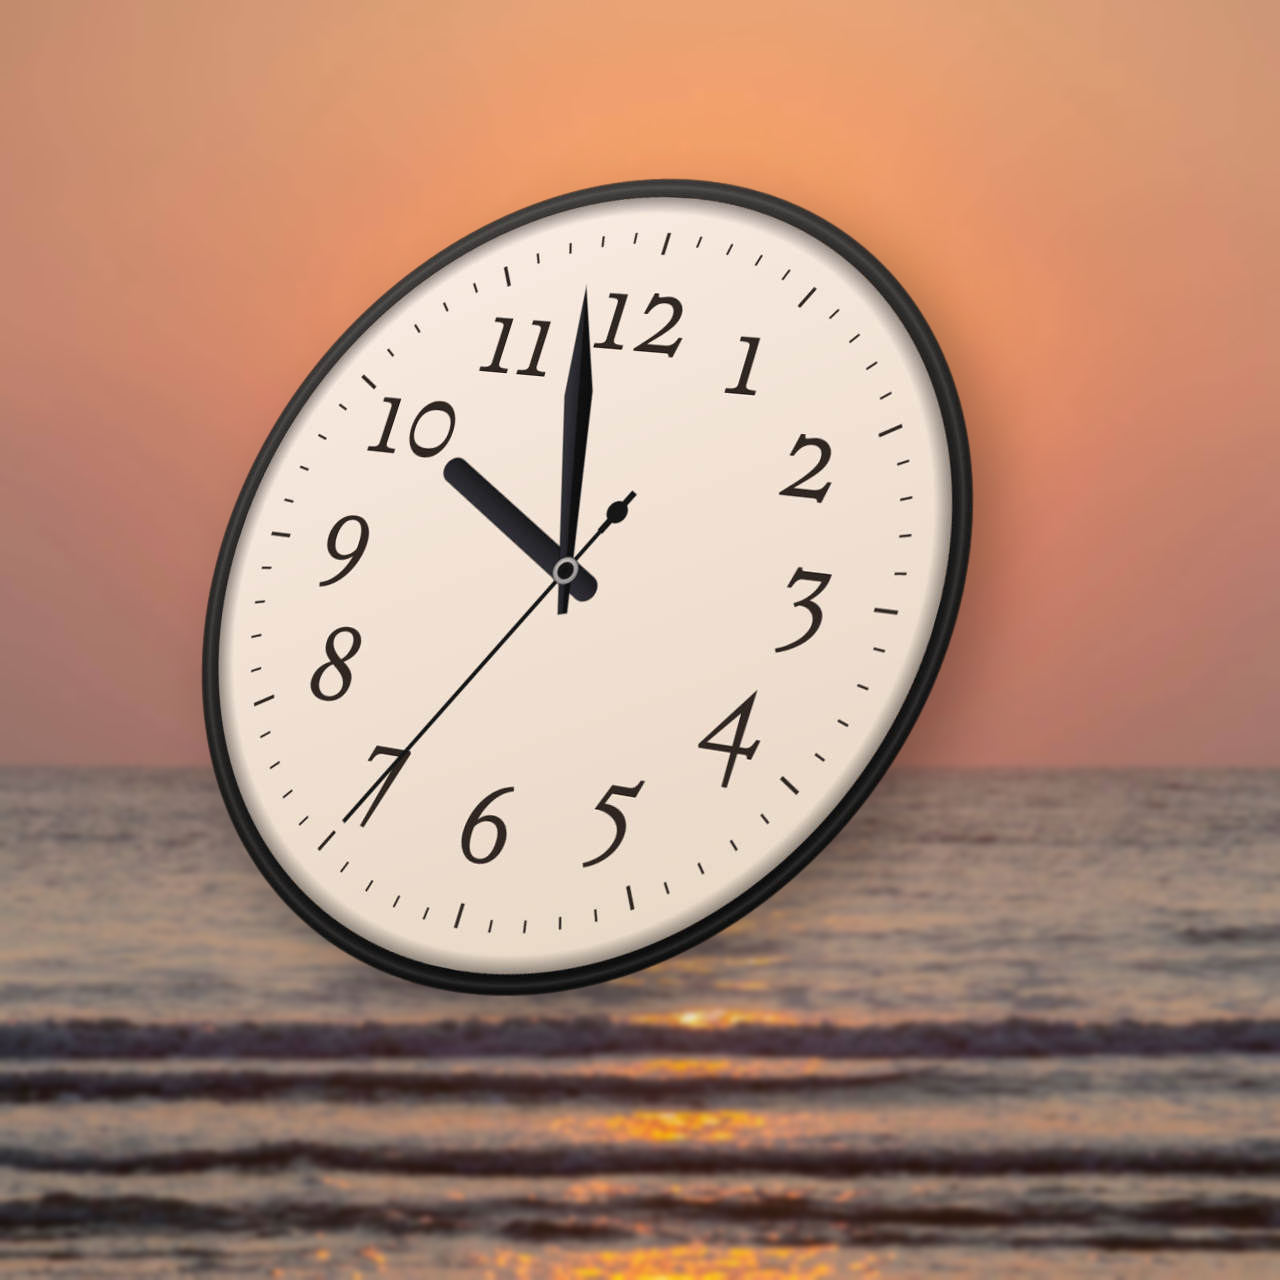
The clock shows **9:57:35**
